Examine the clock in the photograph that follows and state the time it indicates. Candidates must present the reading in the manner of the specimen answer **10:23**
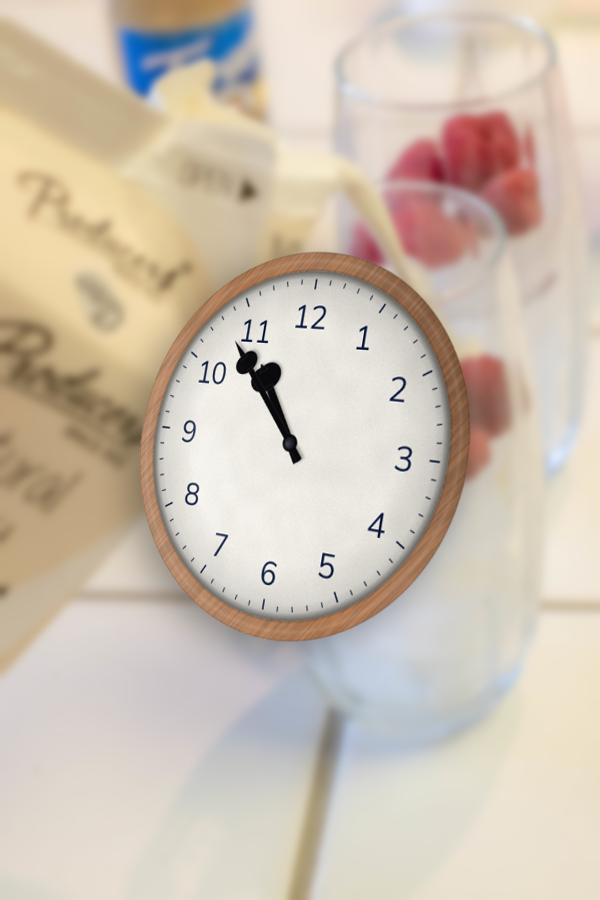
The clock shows **10:53**
